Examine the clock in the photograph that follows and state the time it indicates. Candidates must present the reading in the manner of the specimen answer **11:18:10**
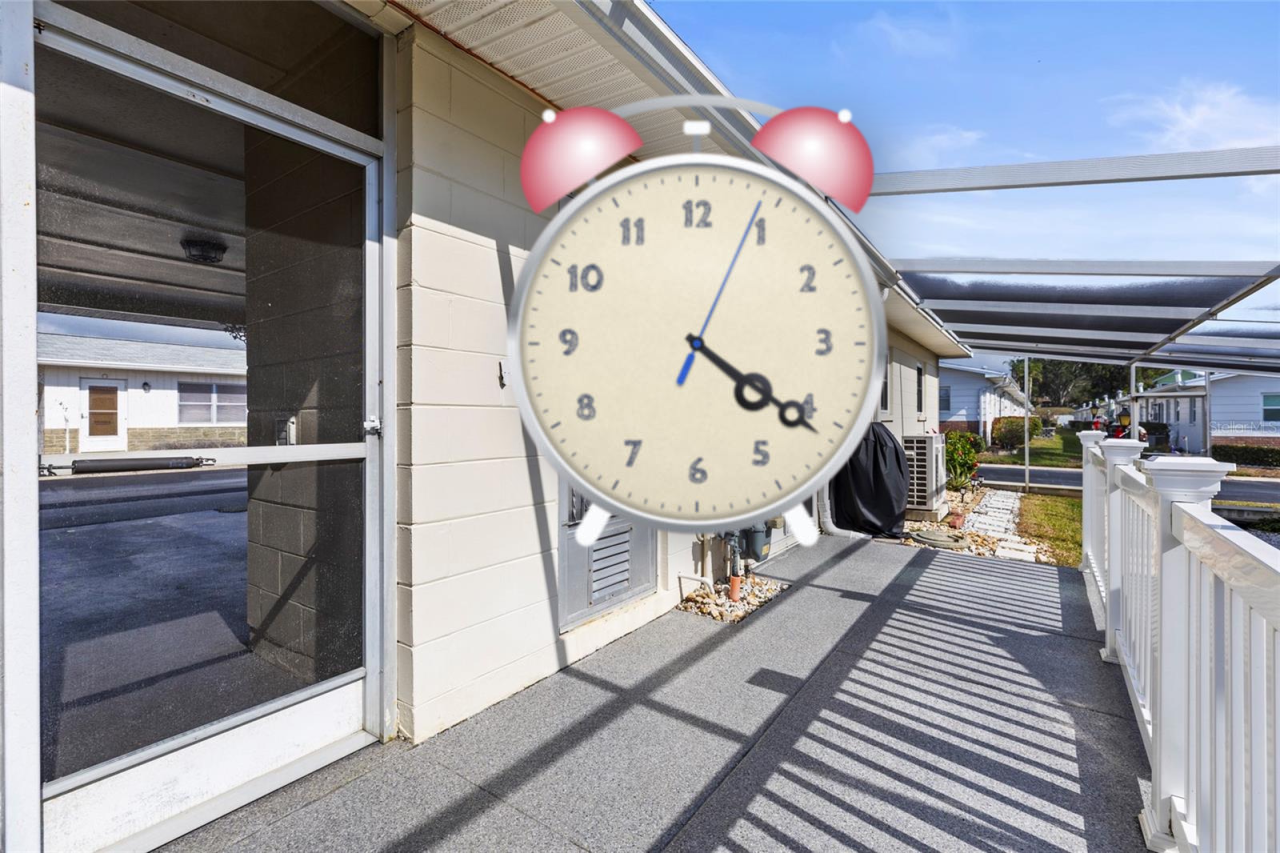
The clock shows **4:21:04**
